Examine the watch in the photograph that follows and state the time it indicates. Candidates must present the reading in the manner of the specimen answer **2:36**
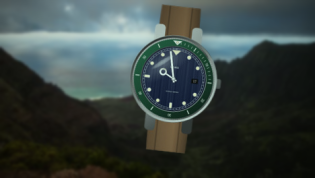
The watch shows **9:58**
